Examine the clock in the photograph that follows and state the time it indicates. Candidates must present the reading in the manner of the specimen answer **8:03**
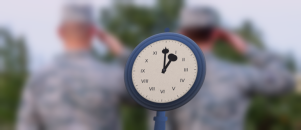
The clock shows **1:00**
